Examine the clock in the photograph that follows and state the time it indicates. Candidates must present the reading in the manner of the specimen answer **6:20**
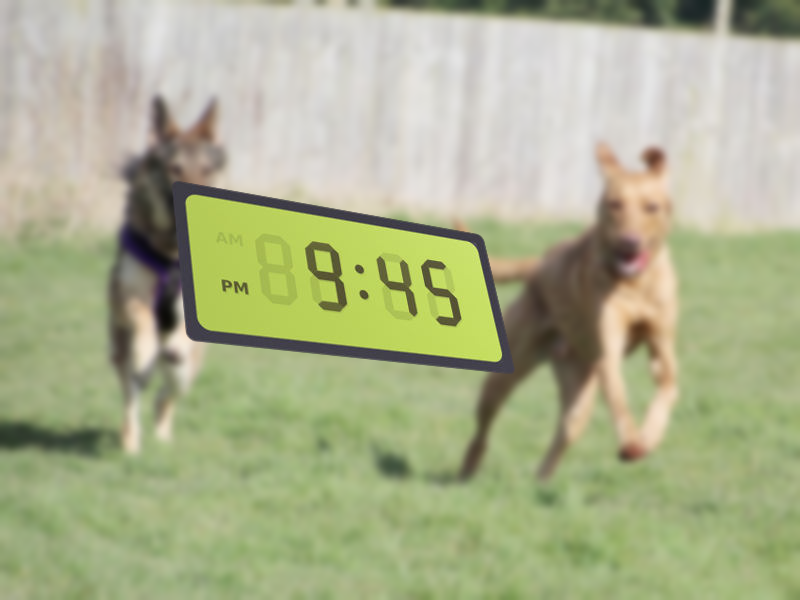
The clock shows **9:45**
